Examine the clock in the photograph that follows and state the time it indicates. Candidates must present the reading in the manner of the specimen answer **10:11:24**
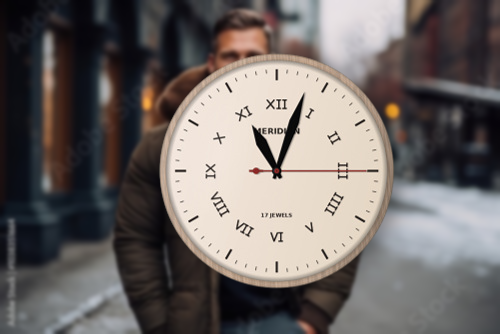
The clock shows **11:03:15**
